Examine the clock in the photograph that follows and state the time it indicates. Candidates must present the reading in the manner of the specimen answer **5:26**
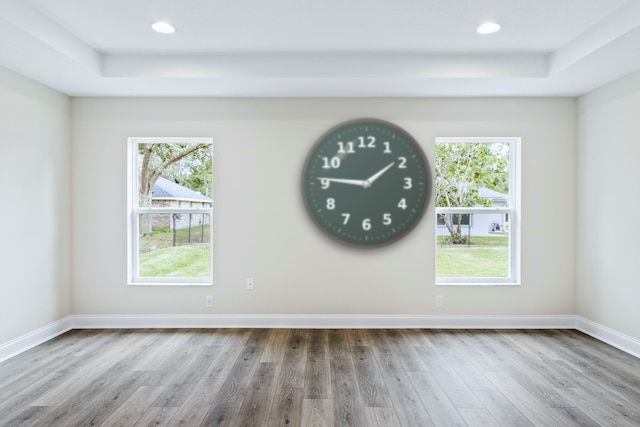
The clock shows **1:46**
